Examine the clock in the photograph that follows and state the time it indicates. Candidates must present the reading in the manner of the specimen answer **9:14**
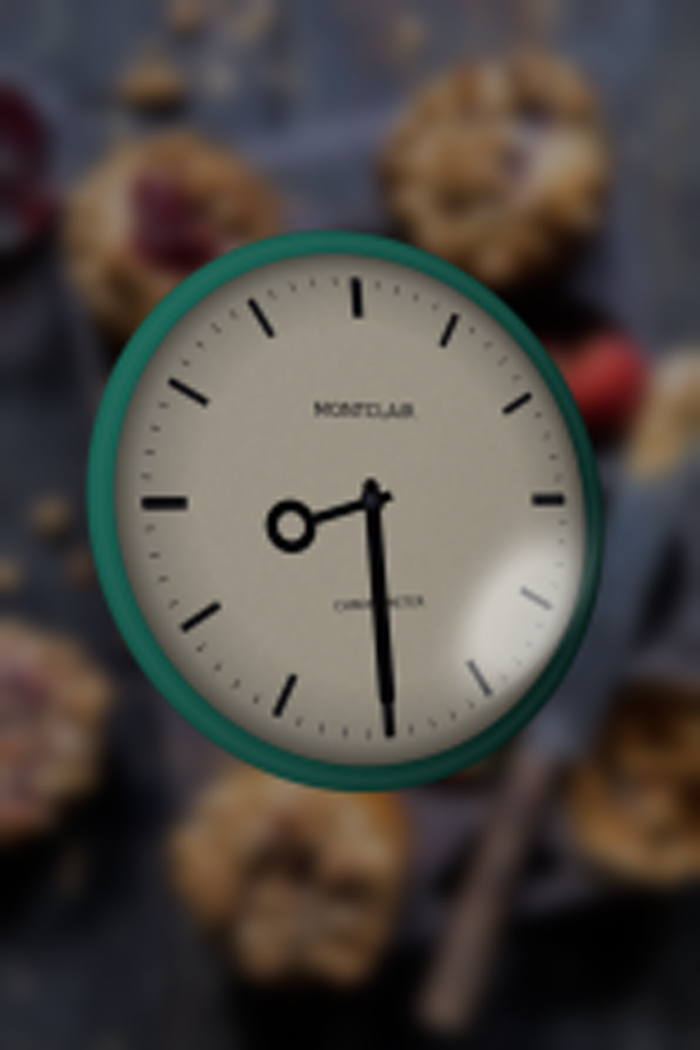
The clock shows **8:30**
